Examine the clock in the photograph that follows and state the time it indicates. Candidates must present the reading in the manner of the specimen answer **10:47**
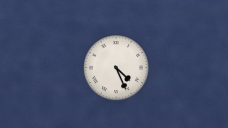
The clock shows **4:26**
